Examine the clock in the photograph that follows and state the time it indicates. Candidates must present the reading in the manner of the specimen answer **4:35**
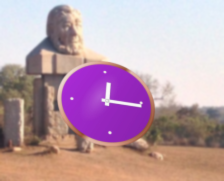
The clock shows **12:16**
